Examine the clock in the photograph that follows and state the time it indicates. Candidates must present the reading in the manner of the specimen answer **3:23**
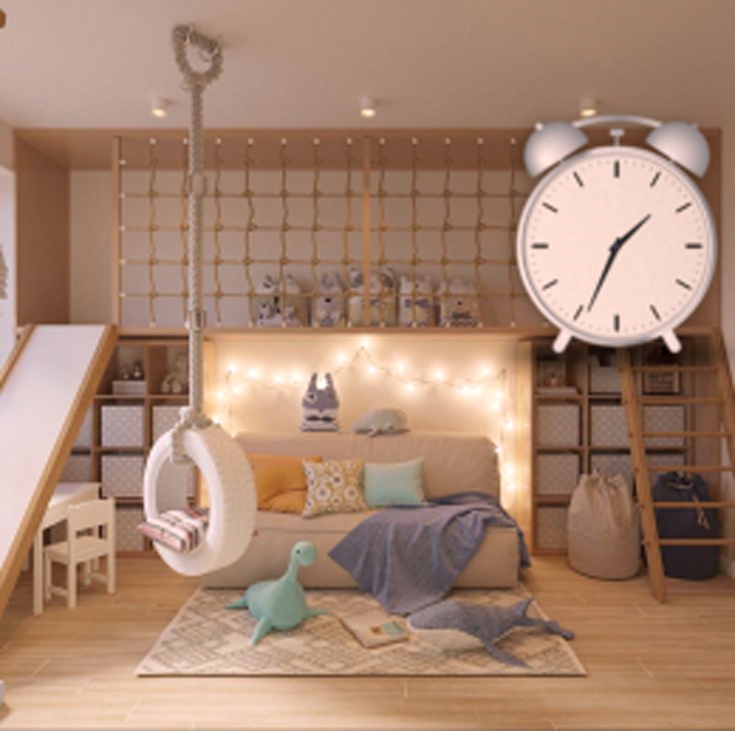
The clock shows **1:34**
